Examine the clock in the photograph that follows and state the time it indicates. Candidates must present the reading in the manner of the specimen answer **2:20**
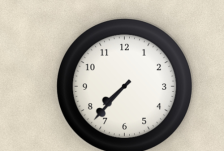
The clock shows **7:37**
